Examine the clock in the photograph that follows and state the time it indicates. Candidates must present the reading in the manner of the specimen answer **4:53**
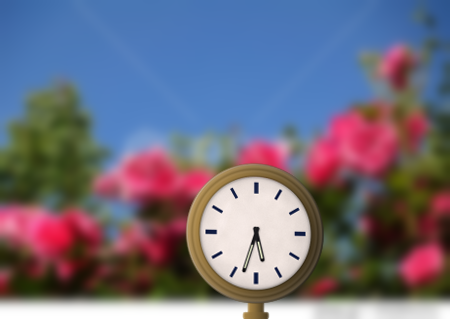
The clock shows **5:33**
